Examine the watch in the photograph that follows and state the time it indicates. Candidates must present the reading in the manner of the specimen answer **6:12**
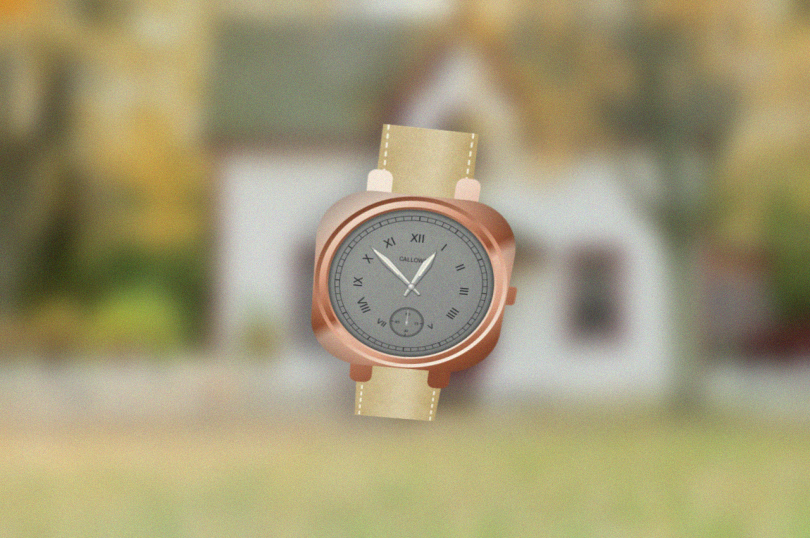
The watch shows **12:52**
